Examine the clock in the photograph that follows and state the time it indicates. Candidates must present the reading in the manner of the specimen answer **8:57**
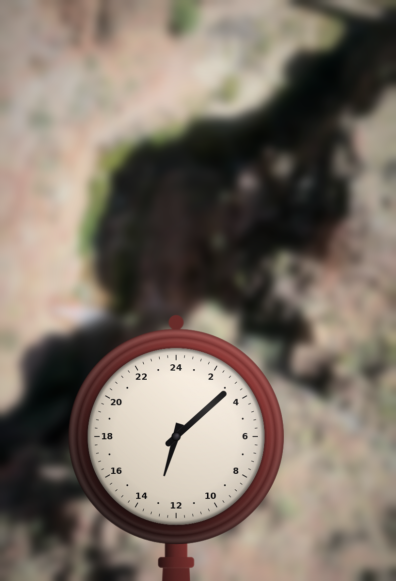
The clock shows **13:08**
